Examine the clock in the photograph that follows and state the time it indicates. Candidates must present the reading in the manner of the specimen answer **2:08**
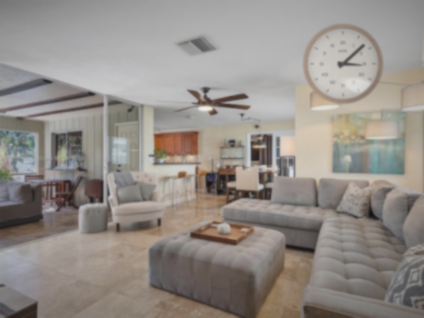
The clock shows **3:08**
